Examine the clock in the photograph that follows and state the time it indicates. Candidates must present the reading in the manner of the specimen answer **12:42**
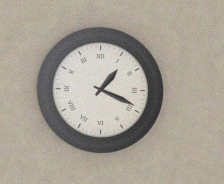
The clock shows **1:19**
